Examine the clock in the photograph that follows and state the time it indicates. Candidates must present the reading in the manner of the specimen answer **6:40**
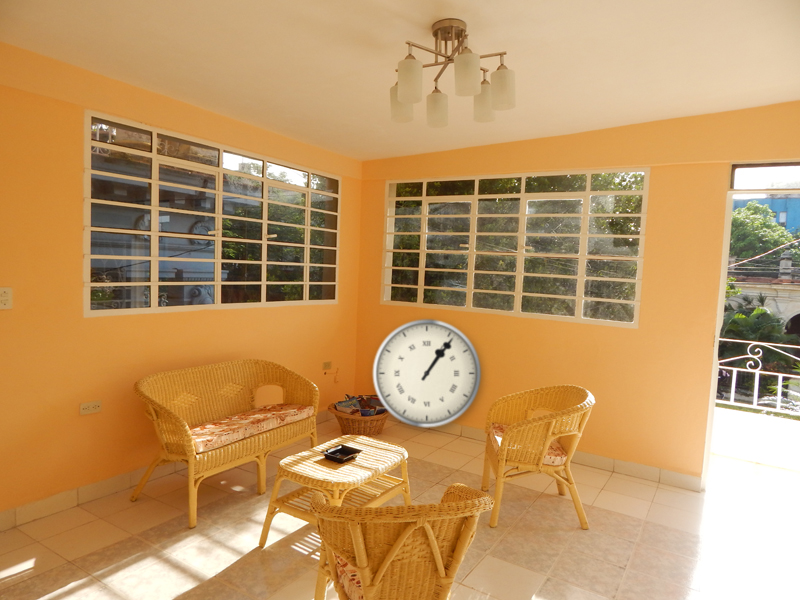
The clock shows **1:06**
